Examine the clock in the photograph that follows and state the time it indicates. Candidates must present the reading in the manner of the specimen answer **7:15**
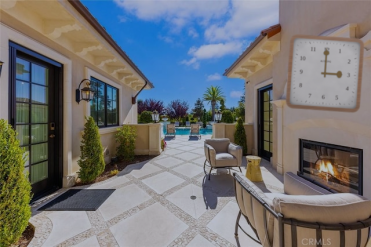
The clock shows **3:00**
